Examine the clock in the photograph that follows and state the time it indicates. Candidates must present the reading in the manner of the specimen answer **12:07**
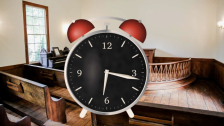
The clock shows **6:17**
